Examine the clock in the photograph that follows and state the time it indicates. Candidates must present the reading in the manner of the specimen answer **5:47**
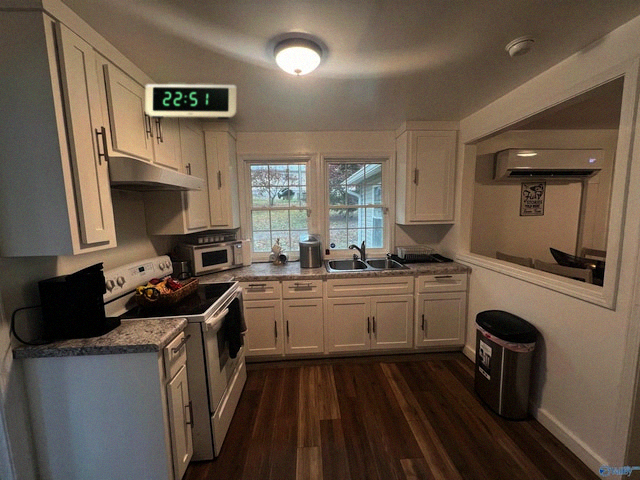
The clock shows **22:51**
